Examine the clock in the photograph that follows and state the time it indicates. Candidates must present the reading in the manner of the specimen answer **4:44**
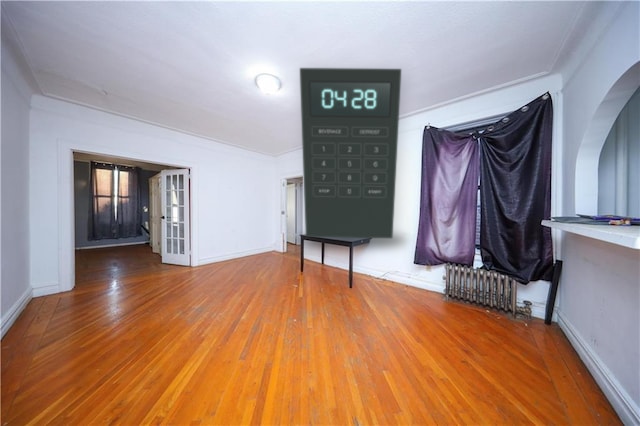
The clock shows **4:28**
